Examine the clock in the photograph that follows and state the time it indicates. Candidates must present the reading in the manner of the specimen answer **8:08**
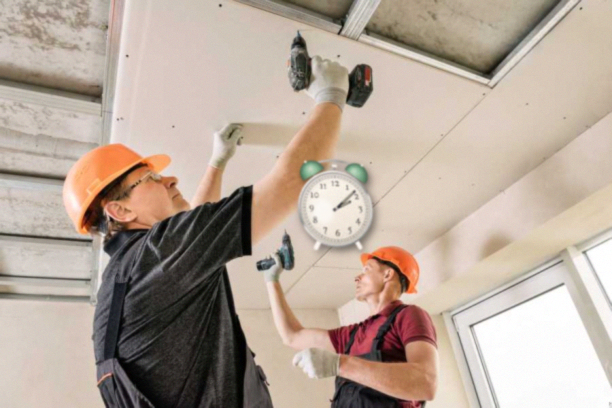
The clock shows **2:08**
